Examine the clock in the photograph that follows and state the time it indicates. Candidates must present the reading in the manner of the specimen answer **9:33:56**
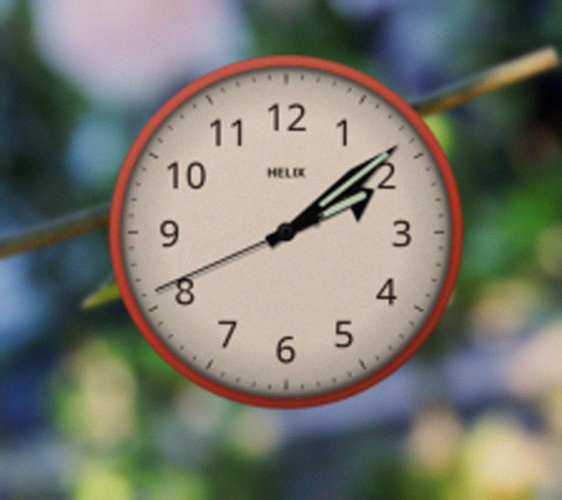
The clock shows **2:08:41**
